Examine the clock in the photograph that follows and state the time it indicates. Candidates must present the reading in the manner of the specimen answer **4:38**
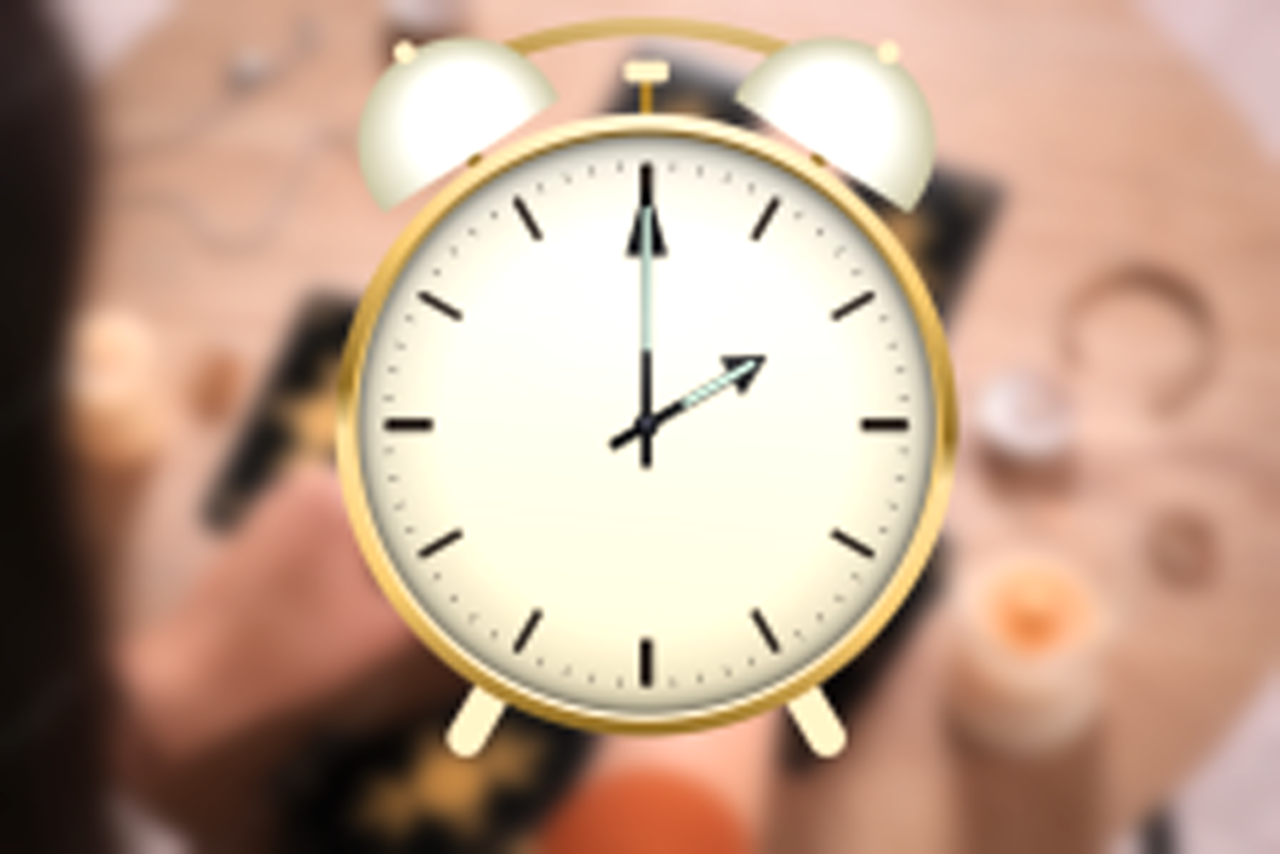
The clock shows **2:00**
